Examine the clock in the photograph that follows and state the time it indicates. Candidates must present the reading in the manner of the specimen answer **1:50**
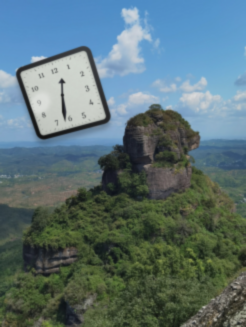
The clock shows **12:32**
